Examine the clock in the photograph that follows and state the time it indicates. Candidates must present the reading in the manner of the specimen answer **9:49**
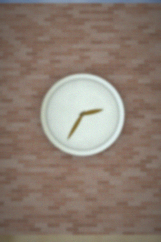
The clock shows **2:35**
